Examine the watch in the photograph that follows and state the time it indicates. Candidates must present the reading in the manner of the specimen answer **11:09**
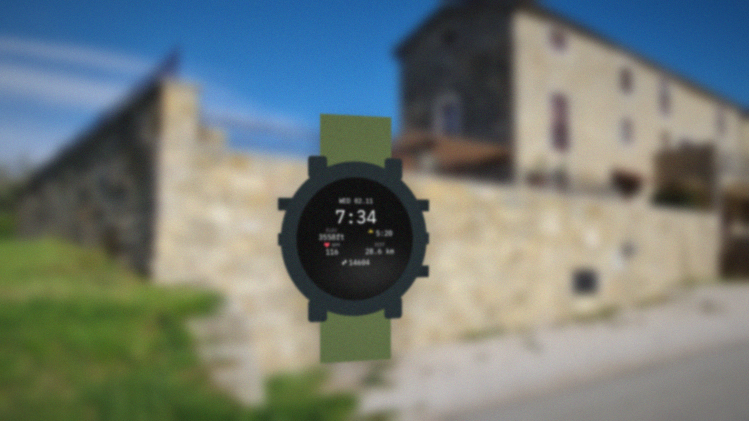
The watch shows **7:34**
